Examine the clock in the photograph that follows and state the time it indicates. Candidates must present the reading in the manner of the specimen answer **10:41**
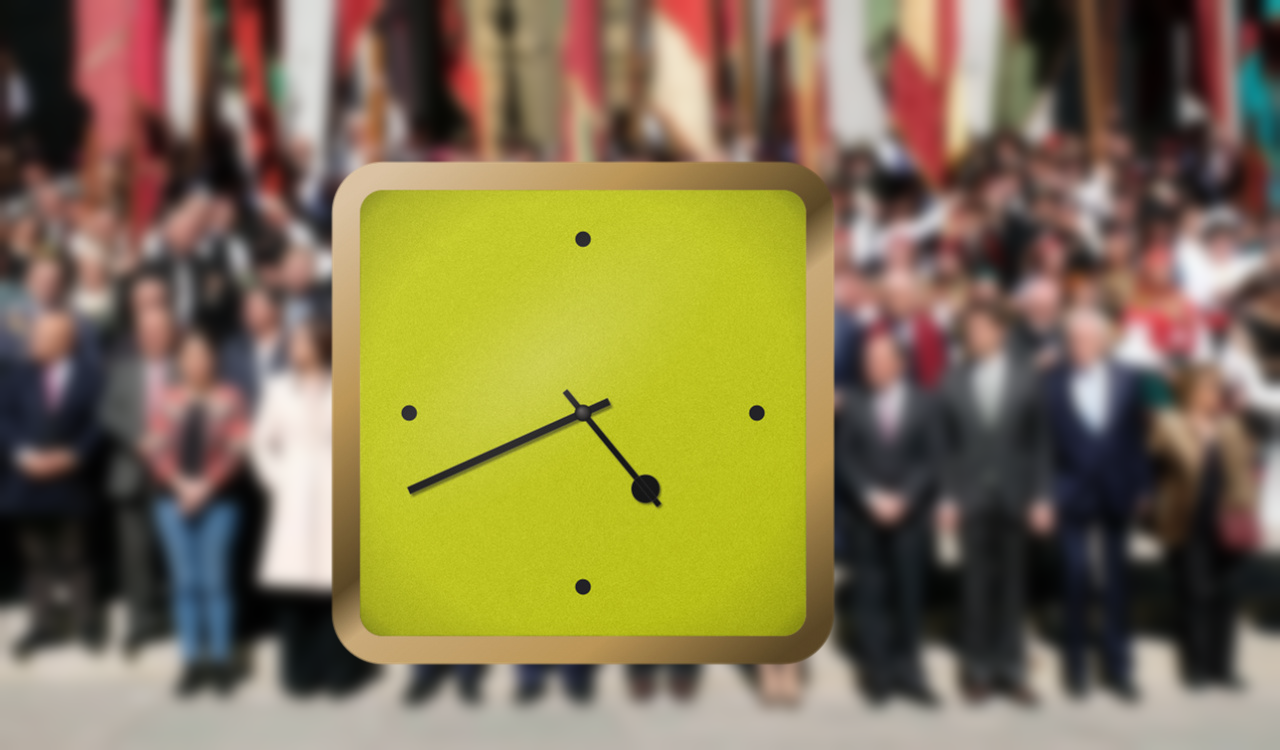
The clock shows **4:41**
